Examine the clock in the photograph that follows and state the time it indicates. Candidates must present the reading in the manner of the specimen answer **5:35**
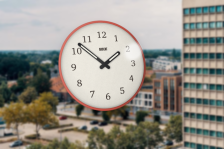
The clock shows **1:52**
